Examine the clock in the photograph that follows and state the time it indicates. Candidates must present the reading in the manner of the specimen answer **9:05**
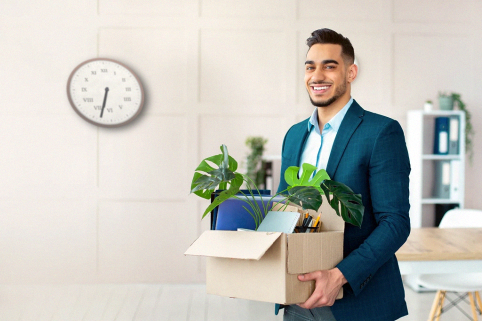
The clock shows **6:33**
